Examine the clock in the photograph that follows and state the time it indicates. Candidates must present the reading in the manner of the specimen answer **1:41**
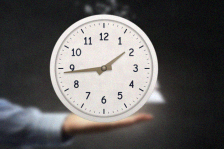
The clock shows **1:44**
